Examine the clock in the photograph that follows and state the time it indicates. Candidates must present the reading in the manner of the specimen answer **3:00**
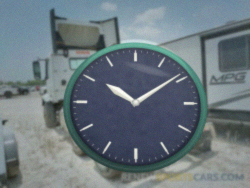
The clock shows **10:09**
